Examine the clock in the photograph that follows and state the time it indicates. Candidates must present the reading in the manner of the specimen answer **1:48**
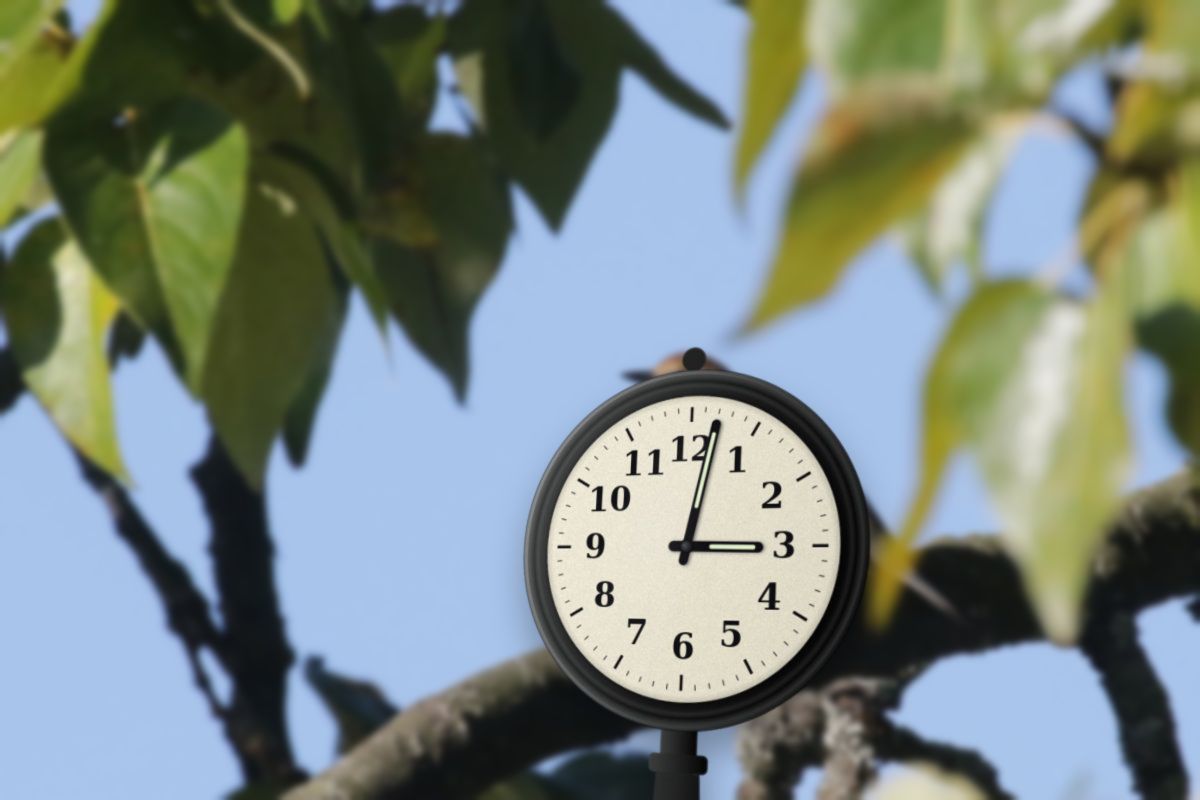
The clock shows **3:02**
